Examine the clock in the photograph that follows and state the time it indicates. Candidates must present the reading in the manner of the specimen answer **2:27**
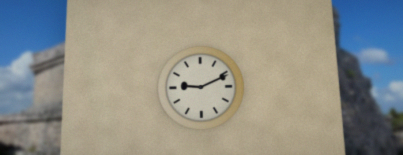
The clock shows **9:11**
